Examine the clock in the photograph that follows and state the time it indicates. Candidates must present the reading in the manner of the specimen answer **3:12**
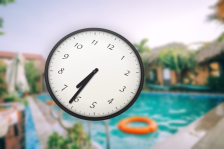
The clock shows **6:31**
